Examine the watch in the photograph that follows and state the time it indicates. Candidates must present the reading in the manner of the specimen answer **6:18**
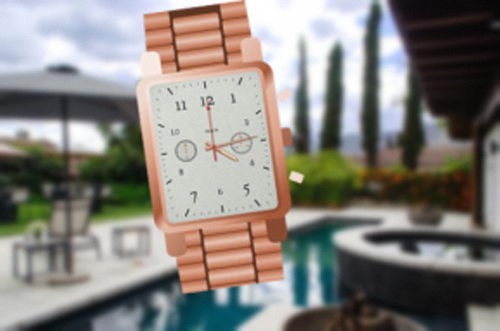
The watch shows **4:14**
